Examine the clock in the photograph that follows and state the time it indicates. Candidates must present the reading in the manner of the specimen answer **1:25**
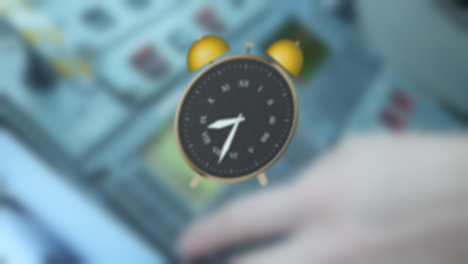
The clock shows **8:33**
